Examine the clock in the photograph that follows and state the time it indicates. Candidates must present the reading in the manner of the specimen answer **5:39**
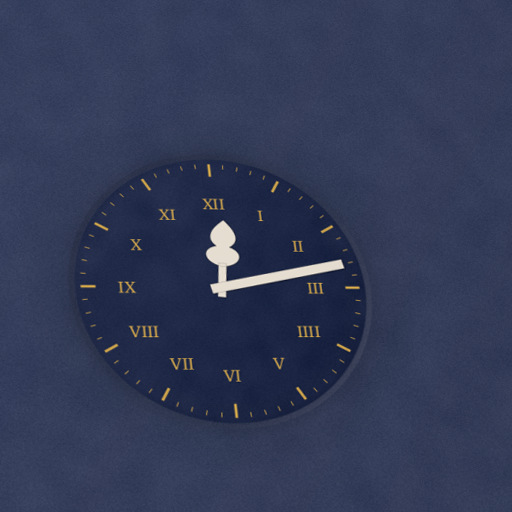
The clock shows **12:13**
